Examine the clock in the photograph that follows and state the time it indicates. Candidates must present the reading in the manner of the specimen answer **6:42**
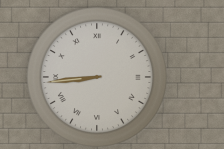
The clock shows **8:44**
